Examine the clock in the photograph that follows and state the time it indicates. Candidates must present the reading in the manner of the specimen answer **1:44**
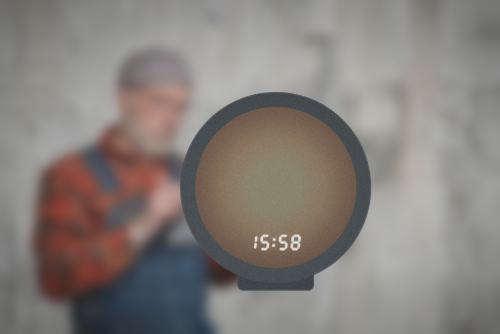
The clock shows **15:58**
